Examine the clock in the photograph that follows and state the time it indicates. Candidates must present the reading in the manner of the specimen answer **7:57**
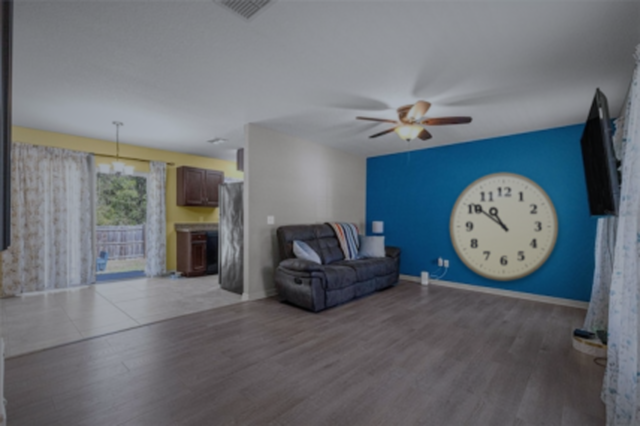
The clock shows **10:51**
